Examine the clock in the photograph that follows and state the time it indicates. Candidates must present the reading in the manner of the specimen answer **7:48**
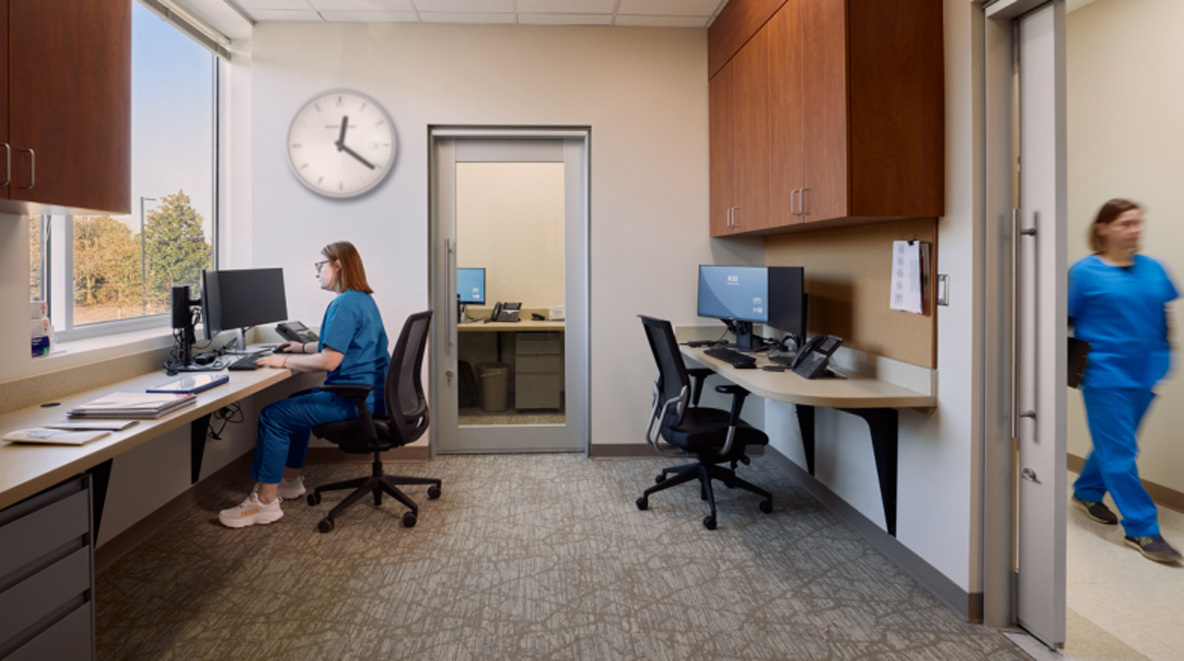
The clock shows **12:21**
